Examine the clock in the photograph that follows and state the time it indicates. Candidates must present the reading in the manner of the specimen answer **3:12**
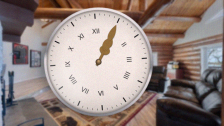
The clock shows **1:05**
